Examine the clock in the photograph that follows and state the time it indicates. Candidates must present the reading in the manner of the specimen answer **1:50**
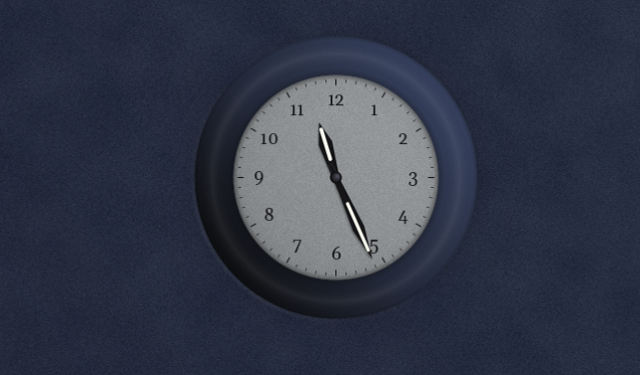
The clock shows **11:26**
